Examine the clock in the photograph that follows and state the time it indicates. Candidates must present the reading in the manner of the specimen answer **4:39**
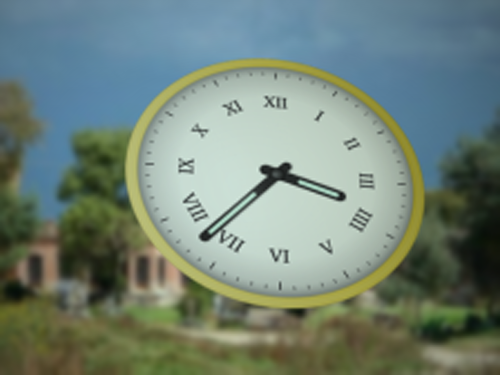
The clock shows **3:37**
